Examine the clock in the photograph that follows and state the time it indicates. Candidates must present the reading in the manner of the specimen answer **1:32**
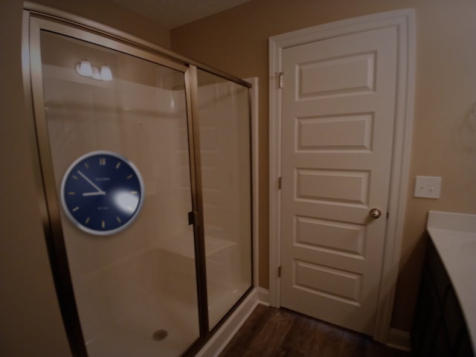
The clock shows **8:52**
